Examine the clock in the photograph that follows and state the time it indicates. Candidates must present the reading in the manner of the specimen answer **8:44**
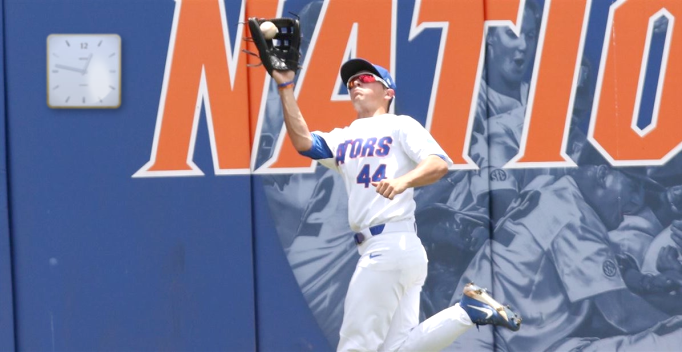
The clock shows **12:47**
